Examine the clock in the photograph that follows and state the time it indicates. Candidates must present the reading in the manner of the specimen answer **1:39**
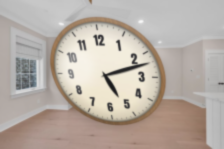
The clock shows **5:12**
